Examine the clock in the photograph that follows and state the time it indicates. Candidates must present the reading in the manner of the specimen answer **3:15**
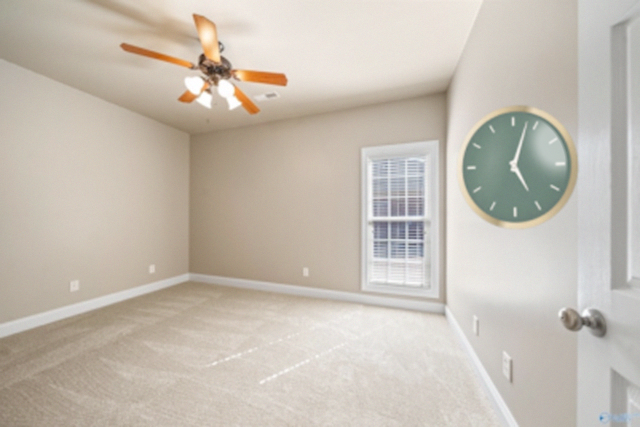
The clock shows **5:03**
